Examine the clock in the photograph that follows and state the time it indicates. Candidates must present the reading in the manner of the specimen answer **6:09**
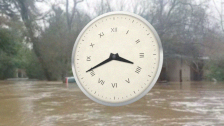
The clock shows **3:41**
